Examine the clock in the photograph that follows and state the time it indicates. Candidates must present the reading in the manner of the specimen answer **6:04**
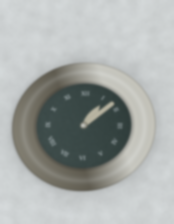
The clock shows **1:08**
